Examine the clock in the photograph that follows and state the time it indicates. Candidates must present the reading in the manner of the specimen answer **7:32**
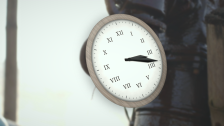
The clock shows **3:18**
